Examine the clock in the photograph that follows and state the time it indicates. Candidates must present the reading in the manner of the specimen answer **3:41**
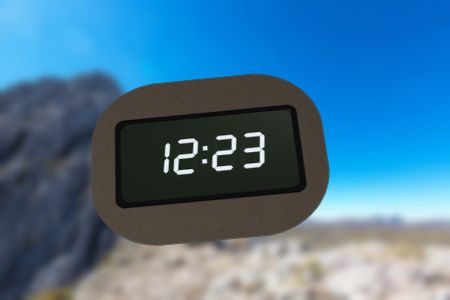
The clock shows **12:23**
